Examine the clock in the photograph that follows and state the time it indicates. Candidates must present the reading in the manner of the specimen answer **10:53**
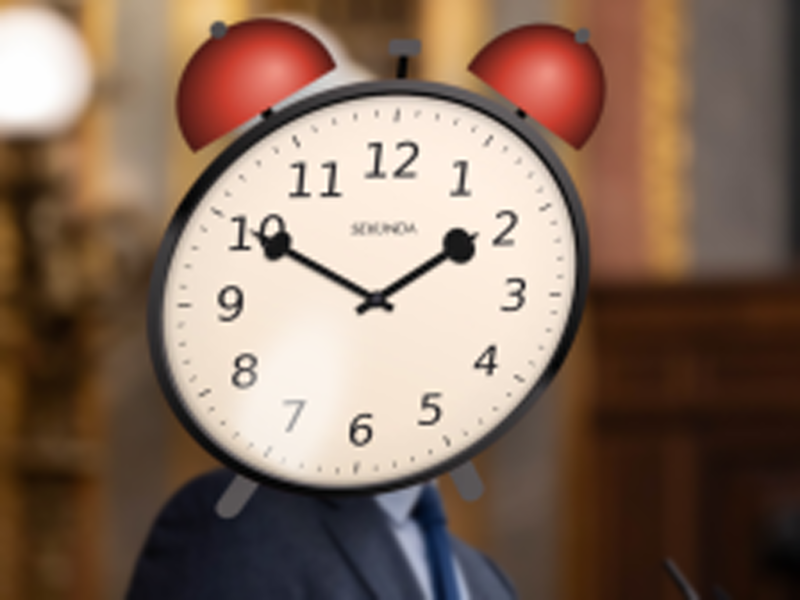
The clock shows **1:50**
